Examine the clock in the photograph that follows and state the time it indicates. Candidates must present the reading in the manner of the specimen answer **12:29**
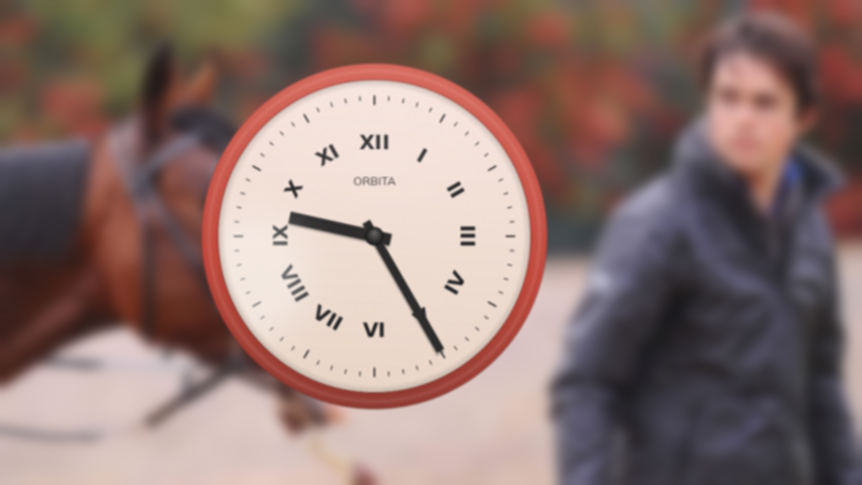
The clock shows **9:25**
